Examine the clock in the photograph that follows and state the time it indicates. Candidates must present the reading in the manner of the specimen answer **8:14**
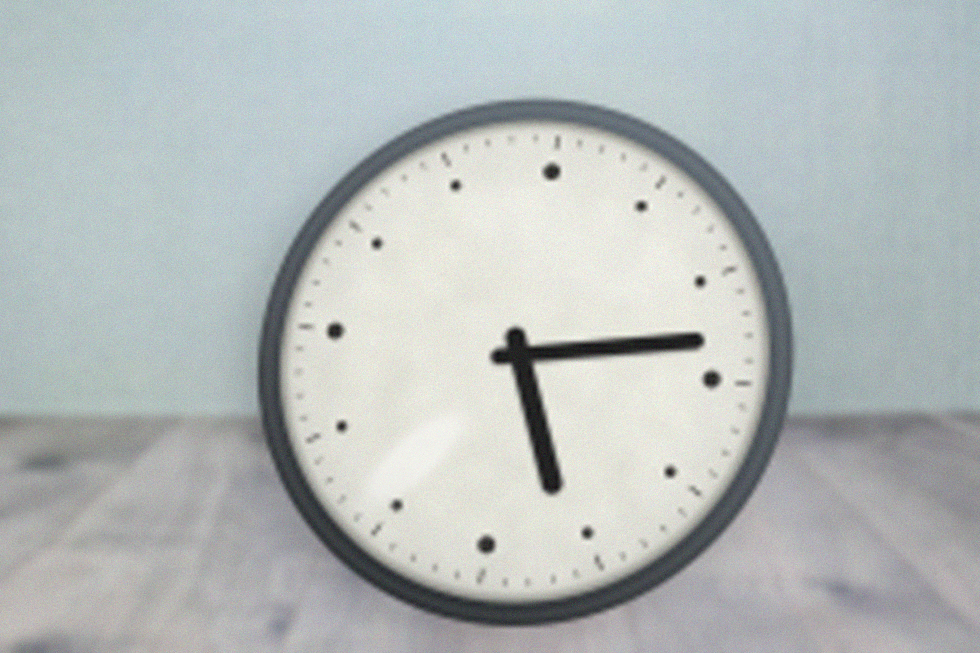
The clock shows **5:13**
